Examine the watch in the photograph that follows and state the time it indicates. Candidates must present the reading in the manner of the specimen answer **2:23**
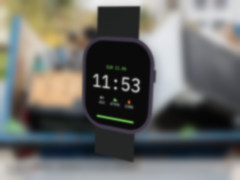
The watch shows **11:53**
